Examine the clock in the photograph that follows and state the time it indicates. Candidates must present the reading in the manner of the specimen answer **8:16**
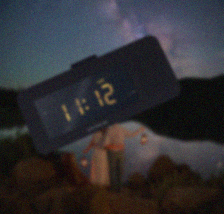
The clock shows **11:12**
